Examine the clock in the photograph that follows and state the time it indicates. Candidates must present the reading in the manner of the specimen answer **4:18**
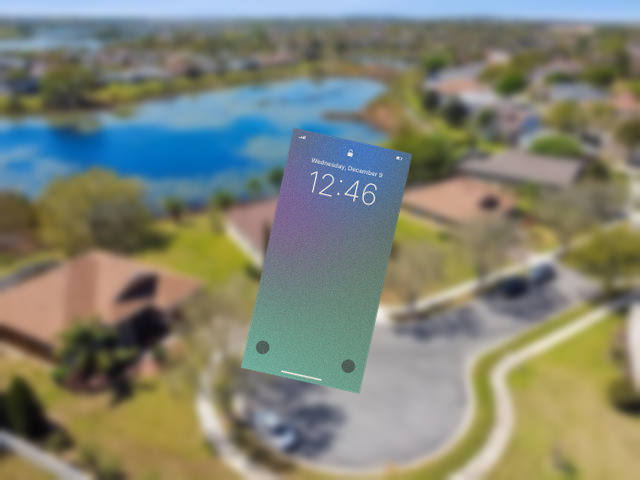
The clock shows **12:46**
